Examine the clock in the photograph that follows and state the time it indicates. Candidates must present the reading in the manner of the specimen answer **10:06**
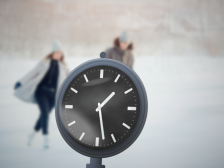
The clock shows **1:28**
